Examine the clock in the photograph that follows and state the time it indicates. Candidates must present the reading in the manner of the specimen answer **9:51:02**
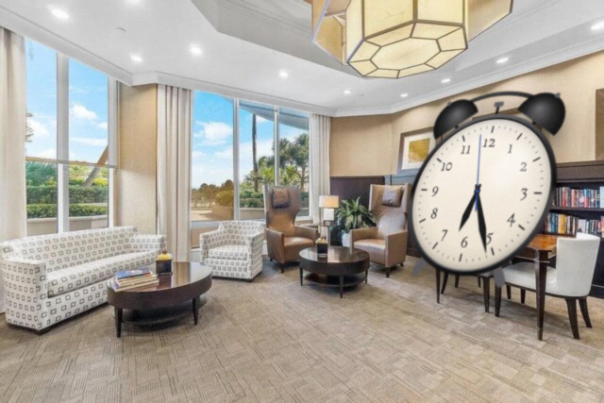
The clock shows **6:25:58**
